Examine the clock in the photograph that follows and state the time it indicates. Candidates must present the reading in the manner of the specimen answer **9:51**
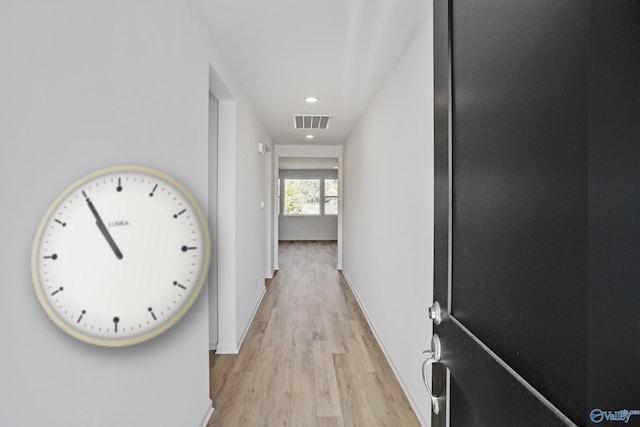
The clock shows **10:55**
